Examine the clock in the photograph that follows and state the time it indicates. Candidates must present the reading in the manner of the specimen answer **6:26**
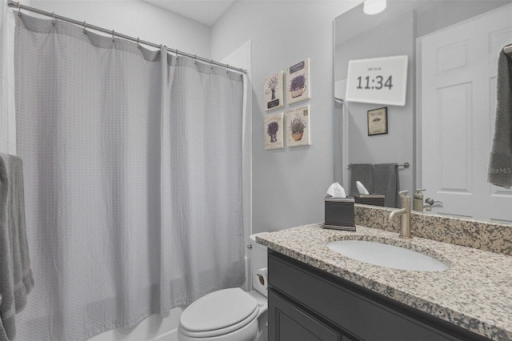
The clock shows **11:34**
